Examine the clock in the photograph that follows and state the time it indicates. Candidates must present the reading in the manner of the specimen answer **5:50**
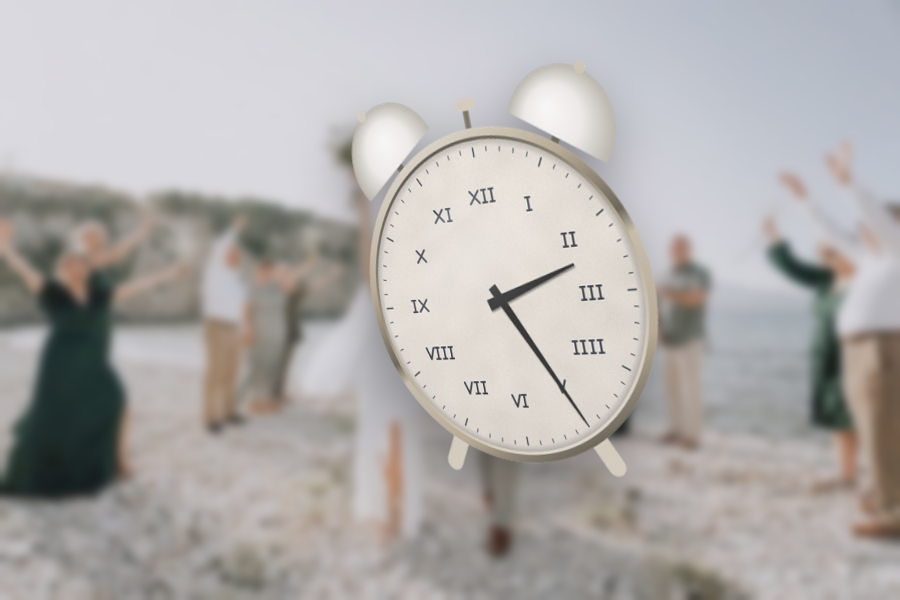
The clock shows **2:25**
